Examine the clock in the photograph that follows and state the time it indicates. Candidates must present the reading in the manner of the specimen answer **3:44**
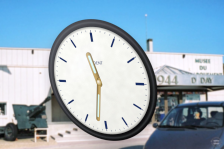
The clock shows **11:32**
